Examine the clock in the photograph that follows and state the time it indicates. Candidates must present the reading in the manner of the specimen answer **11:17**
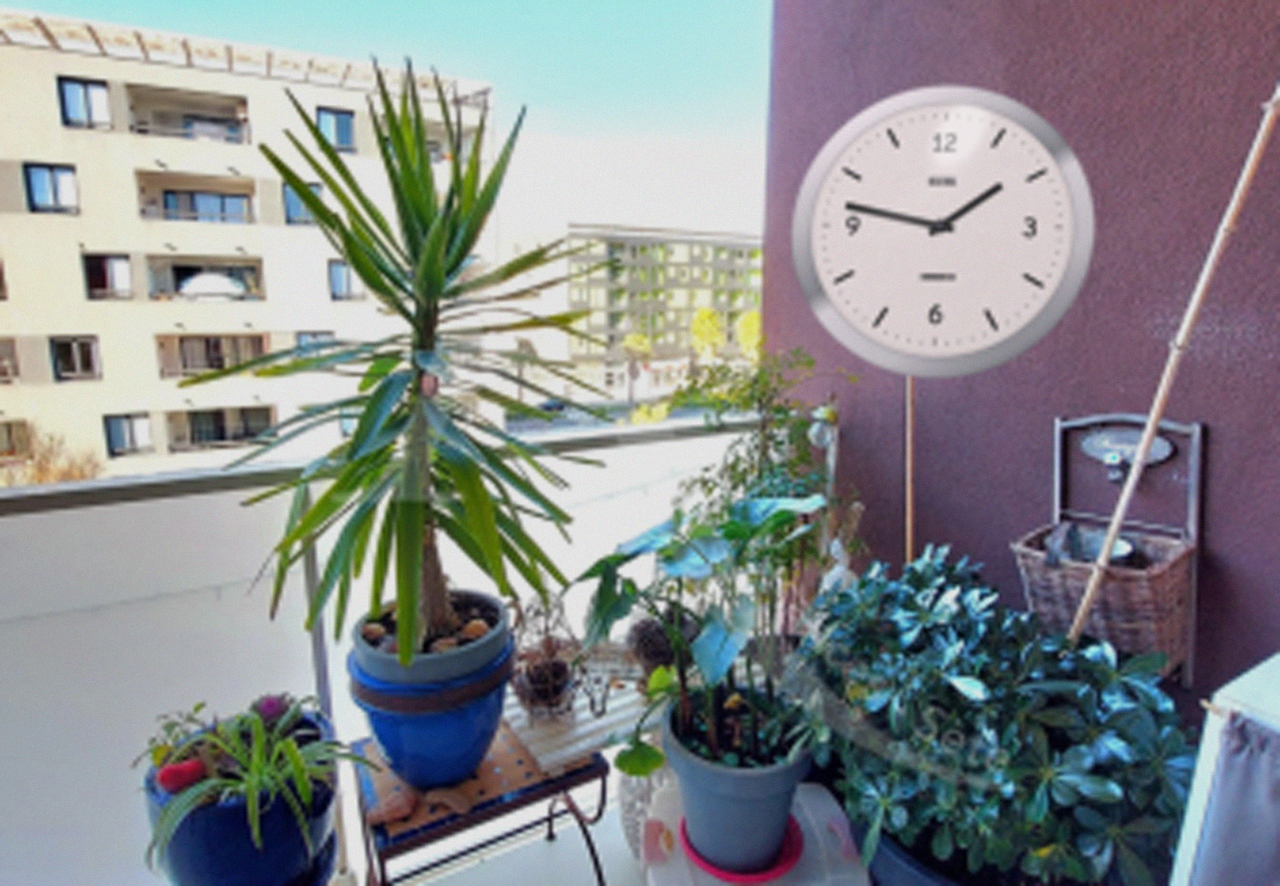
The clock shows **1:47**
